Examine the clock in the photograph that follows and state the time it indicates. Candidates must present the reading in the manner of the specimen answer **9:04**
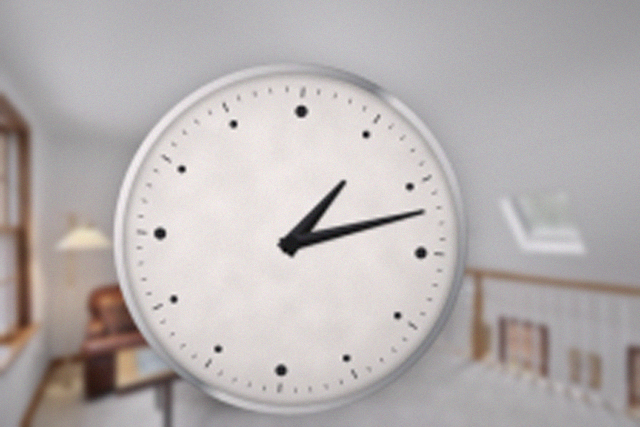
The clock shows **1:12**
